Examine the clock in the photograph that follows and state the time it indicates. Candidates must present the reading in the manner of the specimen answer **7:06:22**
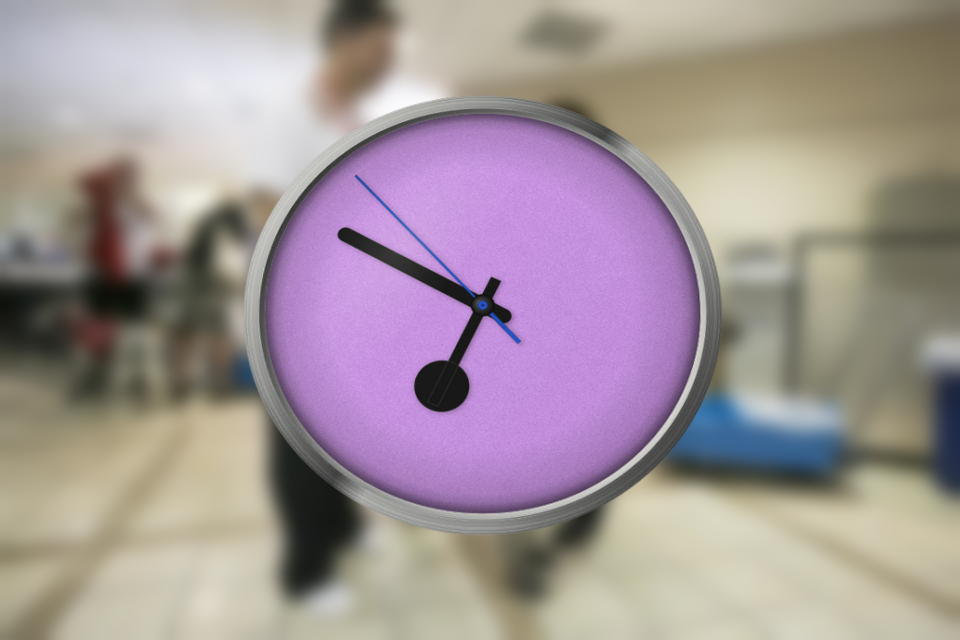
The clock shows **6:49:53**
